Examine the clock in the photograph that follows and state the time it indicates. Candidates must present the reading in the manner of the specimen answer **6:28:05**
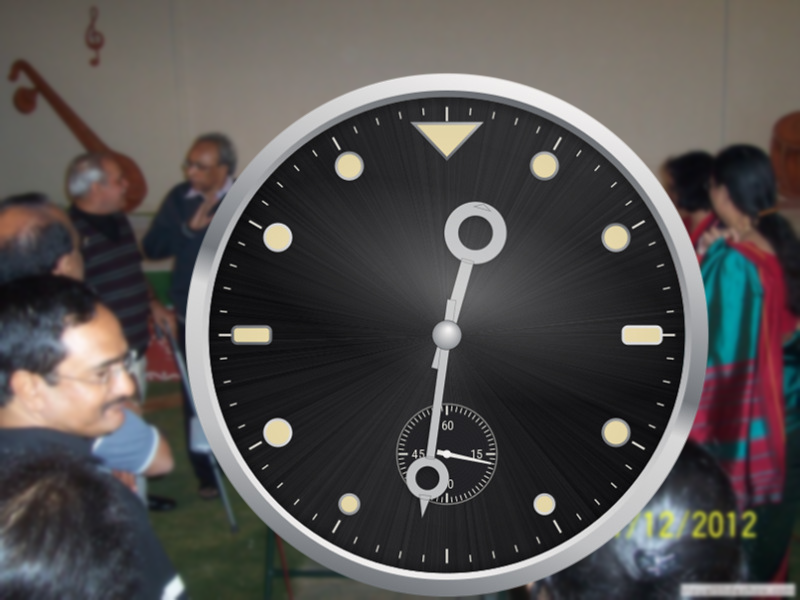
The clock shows **12:31:17**
